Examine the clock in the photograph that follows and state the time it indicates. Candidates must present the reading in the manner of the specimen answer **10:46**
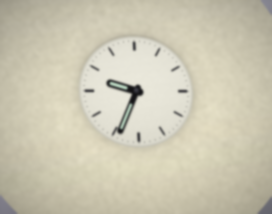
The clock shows **9:34**
